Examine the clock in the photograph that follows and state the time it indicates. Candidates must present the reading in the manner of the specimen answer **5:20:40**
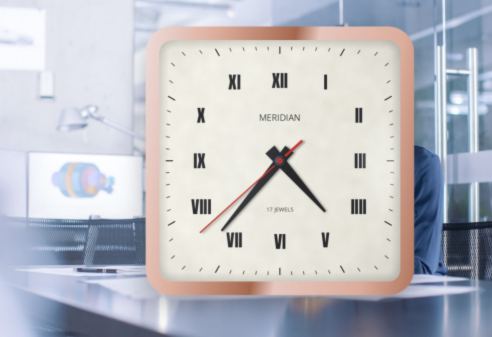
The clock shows **4:36:38**
